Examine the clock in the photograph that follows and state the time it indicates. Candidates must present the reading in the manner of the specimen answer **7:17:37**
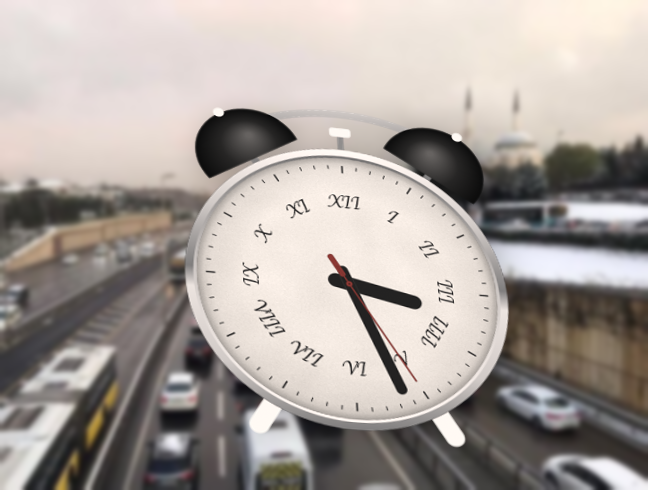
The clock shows **3:26:25**
